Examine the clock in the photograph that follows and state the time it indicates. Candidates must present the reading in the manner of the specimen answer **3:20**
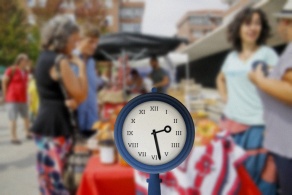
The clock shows **2:28**
